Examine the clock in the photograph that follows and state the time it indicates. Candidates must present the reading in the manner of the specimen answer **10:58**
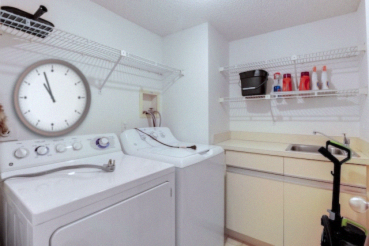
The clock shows **10:57**
